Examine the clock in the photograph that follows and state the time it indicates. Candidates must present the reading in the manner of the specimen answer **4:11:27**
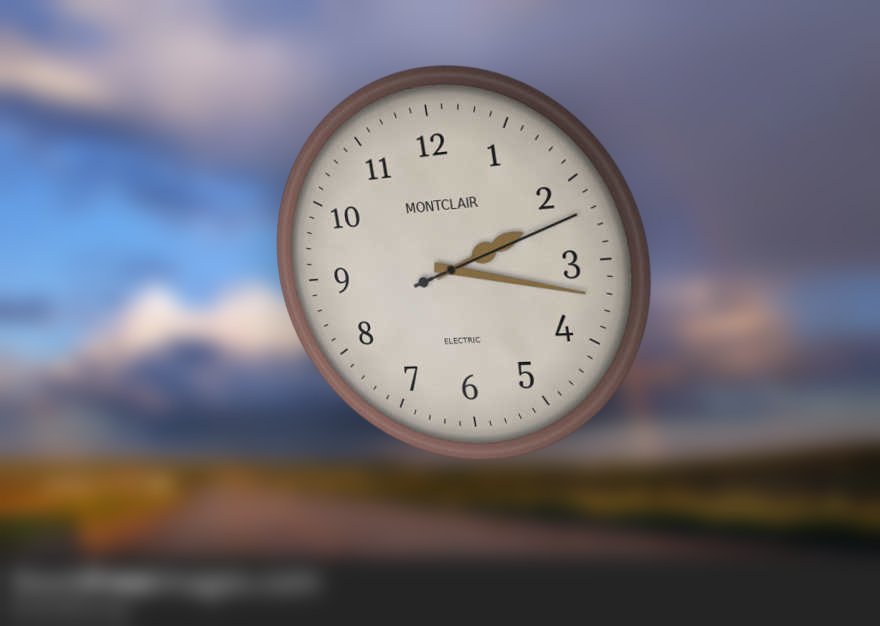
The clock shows **2:17:12**
